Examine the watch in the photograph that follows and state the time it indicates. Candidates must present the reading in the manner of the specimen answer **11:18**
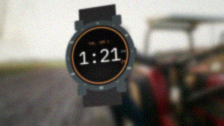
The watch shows **1:21**
